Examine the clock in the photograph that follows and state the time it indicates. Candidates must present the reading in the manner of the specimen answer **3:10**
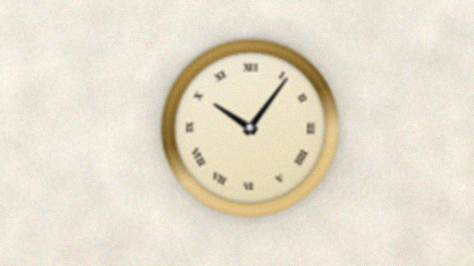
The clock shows **10:06**
